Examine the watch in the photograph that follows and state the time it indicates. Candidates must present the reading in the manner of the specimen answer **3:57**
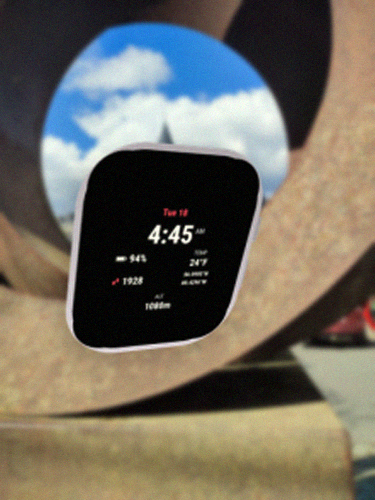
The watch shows **4:45**
